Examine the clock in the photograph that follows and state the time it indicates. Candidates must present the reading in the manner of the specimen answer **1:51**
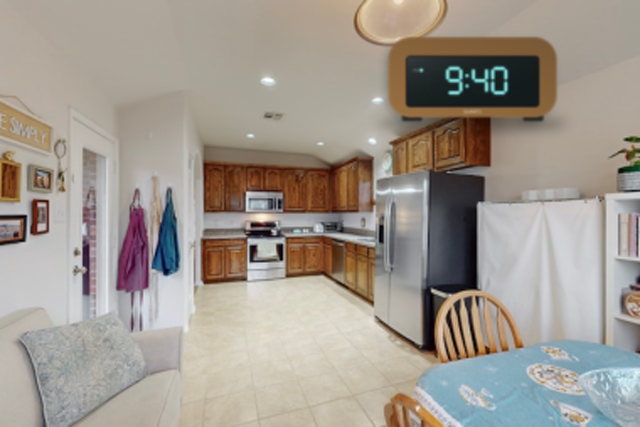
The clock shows **9:40**
